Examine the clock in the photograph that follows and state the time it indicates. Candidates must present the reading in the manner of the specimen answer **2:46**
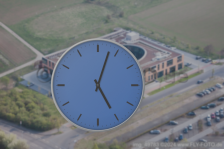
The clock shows **5:03**
